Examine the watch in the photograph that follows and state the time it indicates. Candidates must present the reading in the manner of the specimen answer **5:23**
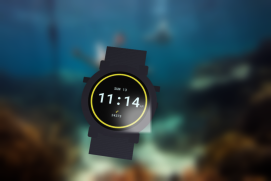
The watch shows **11:14**
